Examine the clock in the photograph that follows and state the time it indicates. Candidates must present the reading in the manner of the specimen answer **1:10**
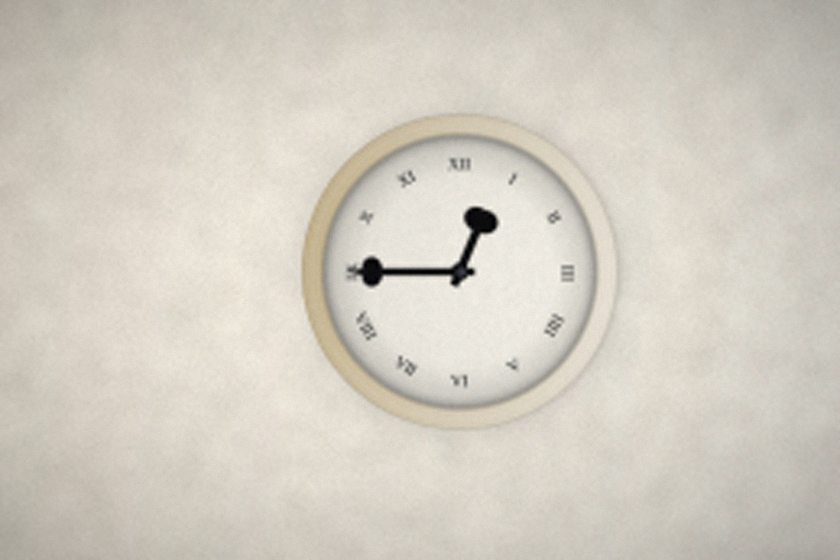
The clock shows **12:45**
